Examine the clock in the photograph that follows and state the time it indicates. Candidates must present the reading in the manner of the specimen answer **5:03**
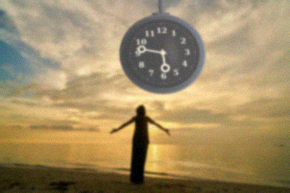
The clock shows **5:47**
